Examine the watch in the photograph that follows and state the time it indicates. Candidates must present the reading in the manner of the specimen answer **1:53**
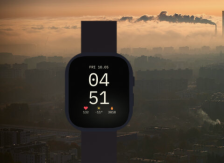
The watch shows **4:51**
